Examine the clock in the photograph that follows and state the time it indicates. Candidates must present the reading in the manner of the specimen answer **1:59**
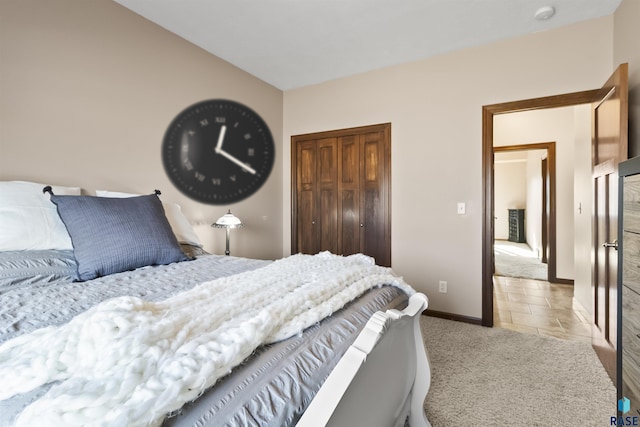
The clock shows **12:20**
